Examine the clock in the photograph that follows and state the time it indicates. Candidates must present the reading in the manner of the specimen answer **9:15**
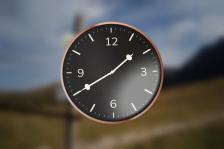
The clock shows **1:40**
